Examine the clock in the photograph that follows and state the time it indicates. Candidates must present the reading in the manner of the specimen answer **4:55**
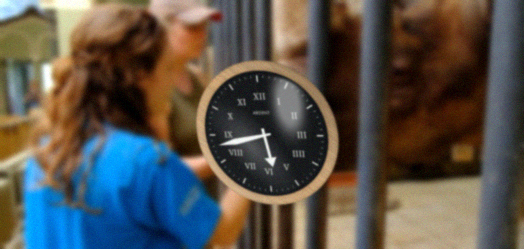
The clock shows **5:43**
